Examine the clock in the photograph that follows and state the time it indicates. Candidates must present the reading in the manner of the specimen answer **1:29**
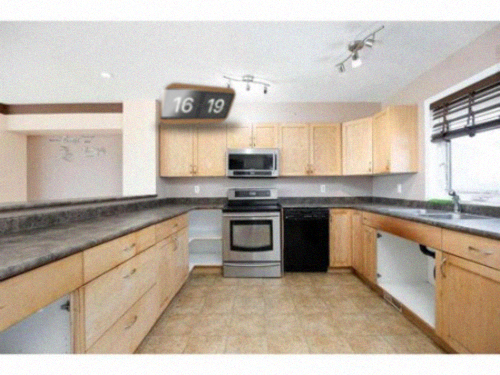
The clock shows **16:19**
